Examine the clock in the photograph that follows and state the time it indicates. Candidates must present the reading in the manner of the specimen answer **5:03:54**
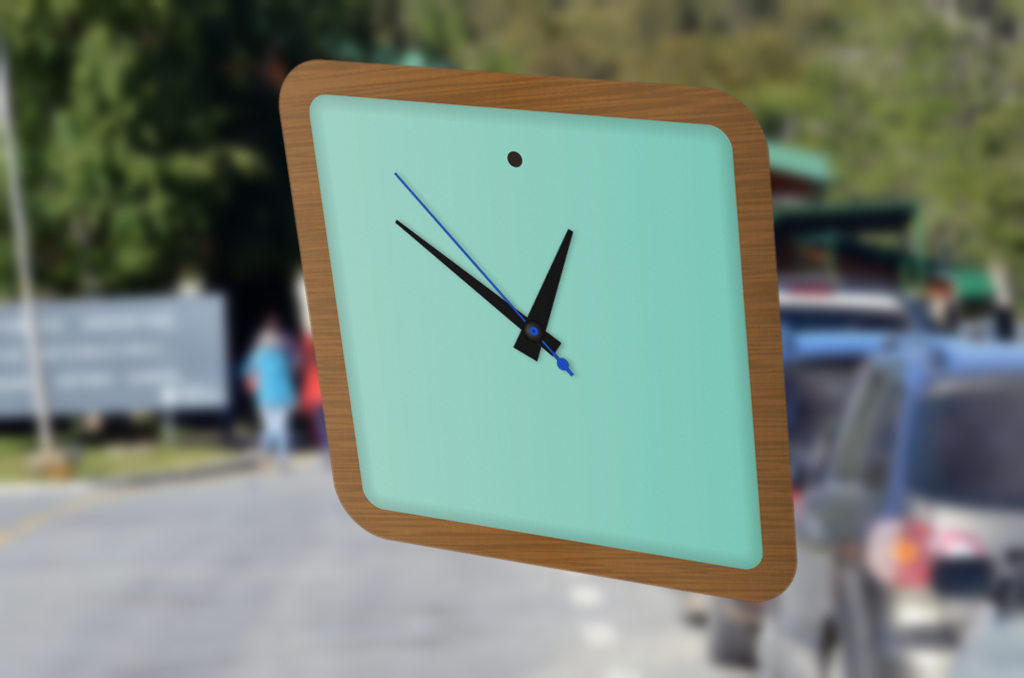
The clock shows **12:50:53**
